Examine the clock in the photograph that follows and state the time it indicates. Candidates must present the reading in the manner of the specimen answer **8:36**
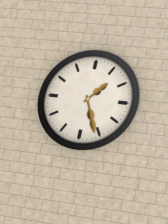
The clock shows **1:26**
